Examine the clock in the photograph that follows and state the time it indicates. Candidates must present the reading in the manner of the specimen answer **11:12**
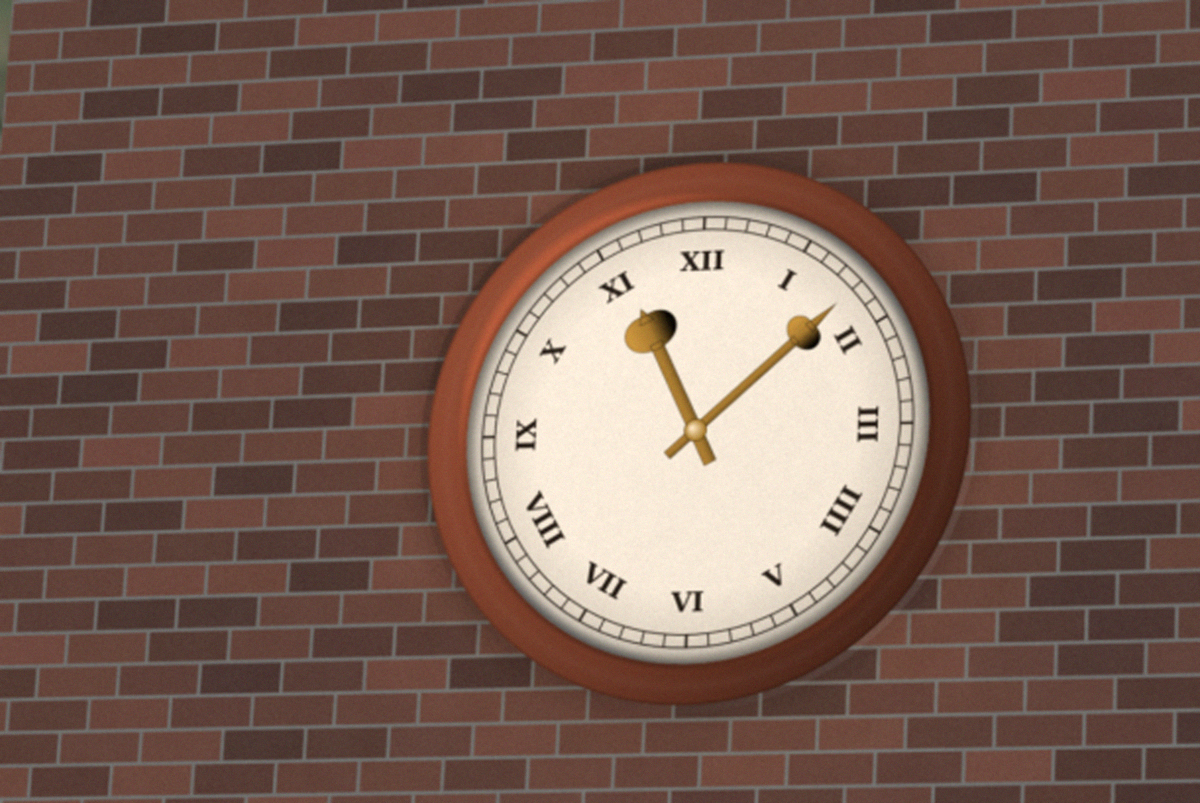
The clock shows **11:08**
